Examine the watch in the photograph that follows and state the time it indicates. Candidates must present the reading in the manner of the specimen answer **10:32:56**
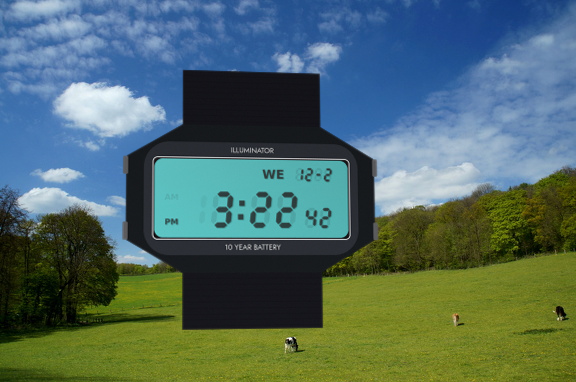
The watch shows **3:22:42**
